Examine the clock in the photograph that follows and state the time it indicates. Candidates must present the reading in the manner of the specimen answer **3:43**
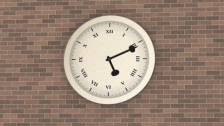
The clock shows **5:11**
